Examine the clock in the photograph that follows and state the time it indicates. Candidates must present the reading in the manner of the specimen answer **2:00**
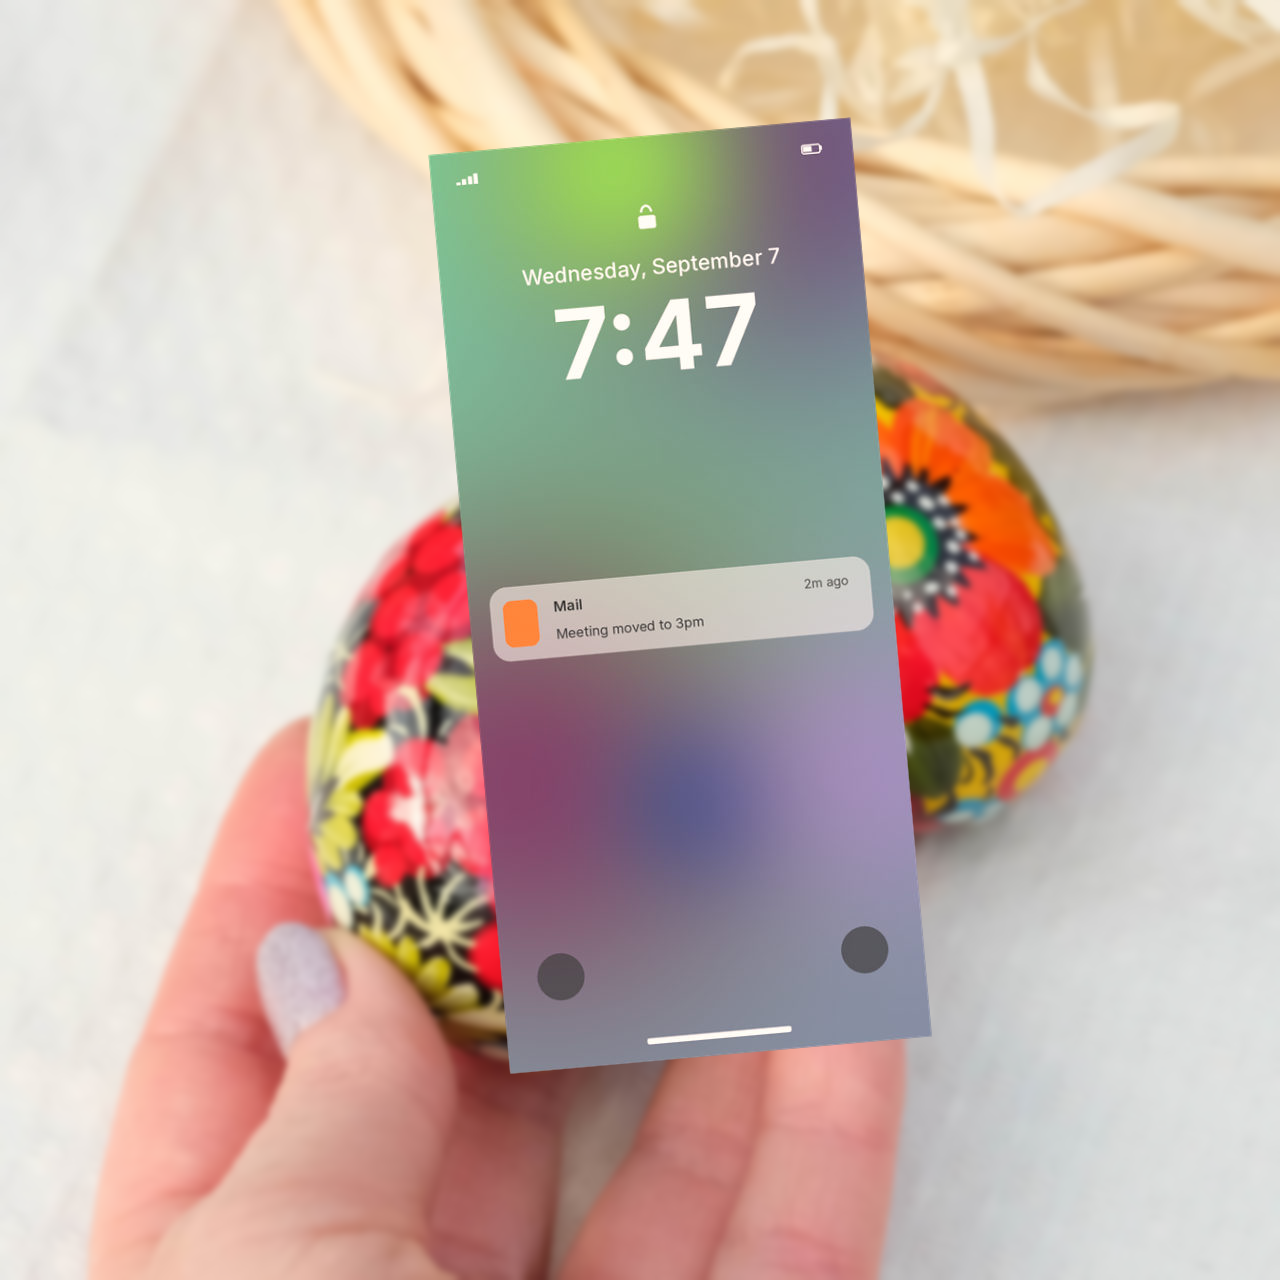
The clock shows **7:47**
